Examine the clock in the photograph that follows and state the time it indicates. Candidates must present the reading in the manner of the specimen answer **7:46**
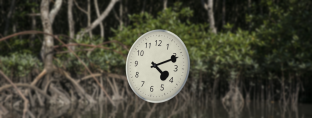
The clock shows **4:11**
